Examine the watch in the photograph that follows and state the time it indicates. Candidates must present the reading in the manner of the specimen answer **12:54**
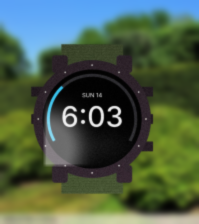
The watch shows **6:03**
